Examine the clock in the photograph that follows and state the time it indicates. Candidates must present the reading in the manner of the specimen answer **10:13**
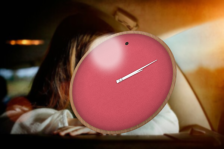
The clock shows **2:10**
